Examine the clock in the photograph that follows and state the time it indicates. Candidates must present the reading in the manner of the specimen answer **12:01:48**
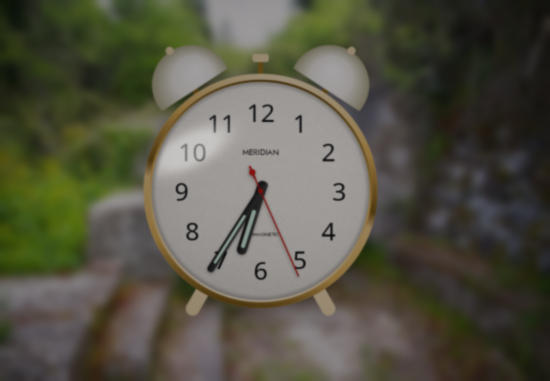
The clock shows **6:35:26**
